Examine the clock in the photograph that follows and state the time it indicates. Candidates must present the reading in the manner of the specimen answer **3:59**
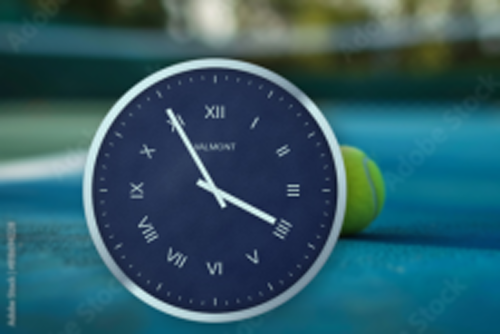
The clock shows **3:55**
